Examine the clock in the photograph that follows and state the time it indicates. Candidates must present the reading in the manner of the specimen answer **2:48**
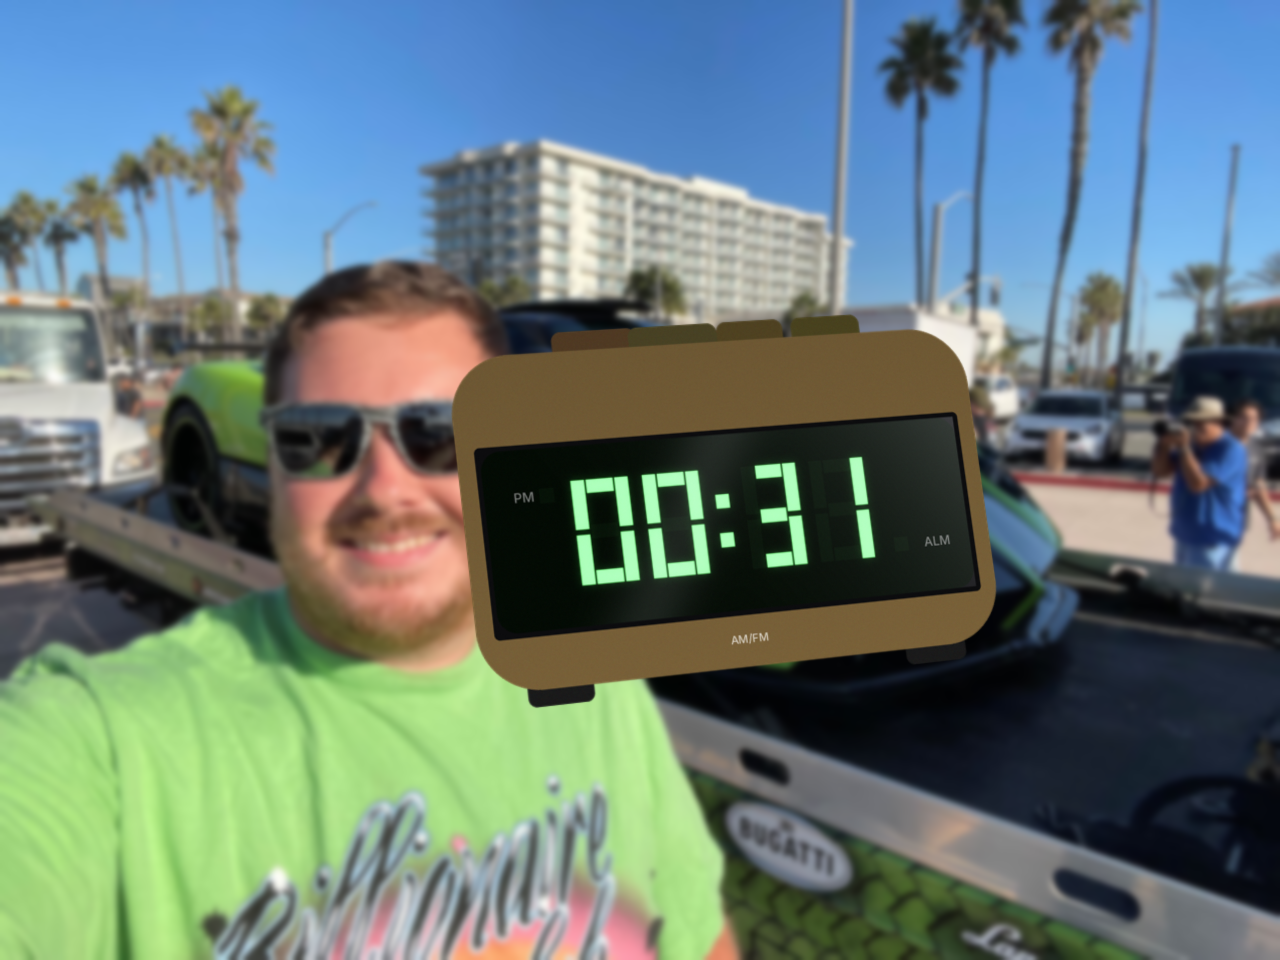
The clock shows **0:31**
